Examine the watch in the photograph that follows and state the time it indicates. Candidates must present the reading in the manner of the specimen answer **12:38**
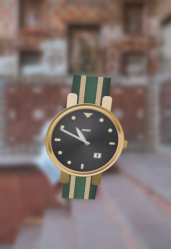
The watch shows **10:49**
